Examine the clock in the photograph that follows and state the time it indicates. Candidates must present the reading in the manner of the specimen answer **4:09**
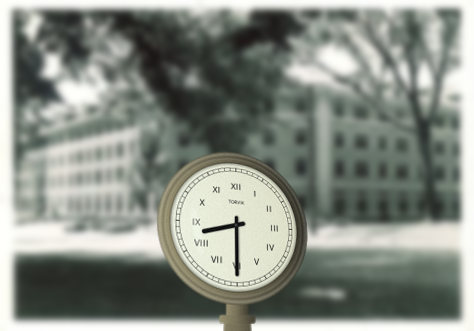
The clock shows **8:30**
